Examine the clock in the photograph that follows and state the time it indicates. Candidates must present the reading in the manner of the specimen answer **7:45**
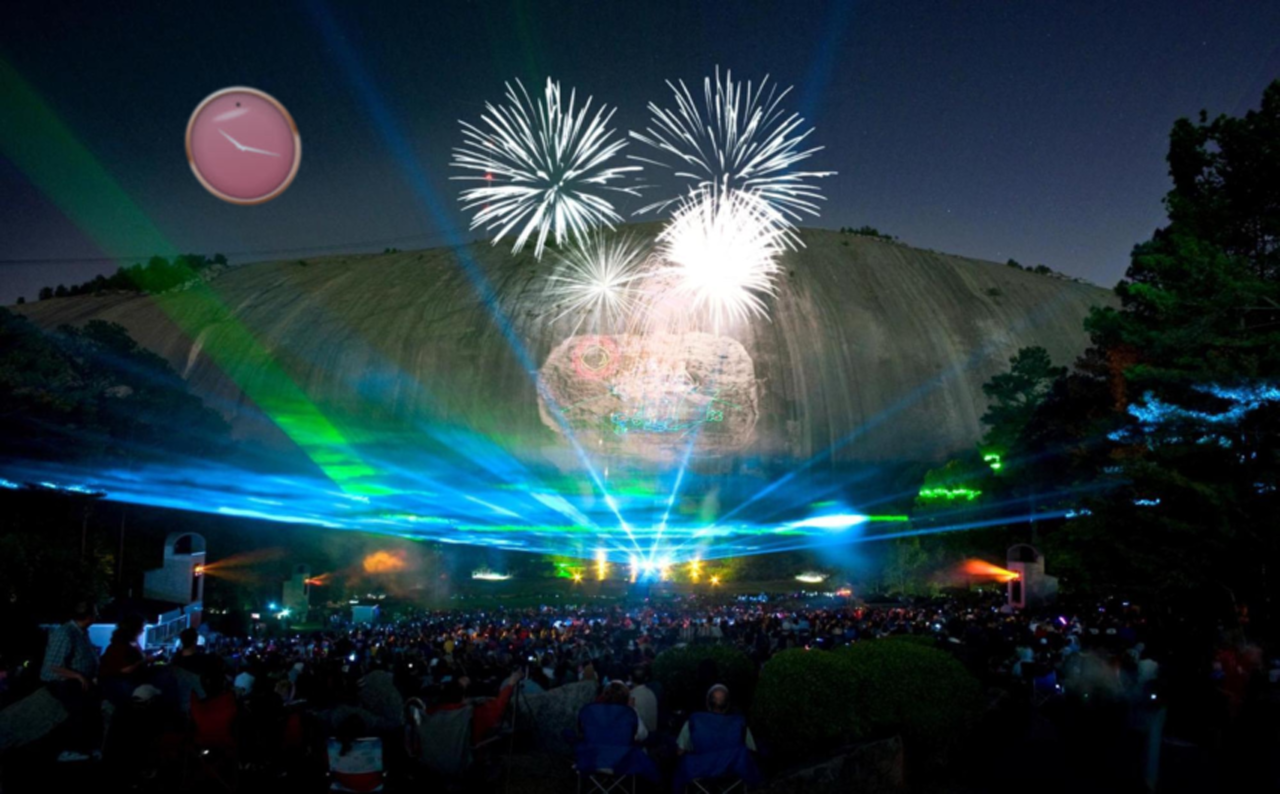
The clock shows **10:17**
